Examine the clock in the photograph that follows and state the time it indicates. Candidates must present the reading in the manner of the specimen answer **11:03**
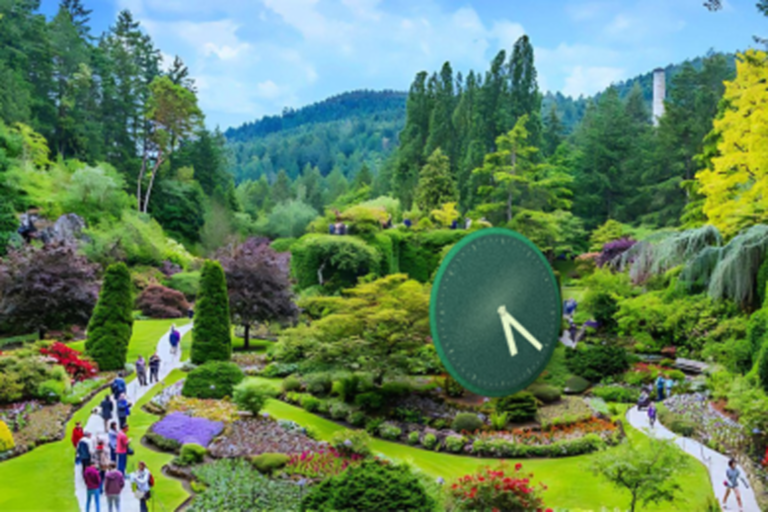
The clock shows **5:21**
